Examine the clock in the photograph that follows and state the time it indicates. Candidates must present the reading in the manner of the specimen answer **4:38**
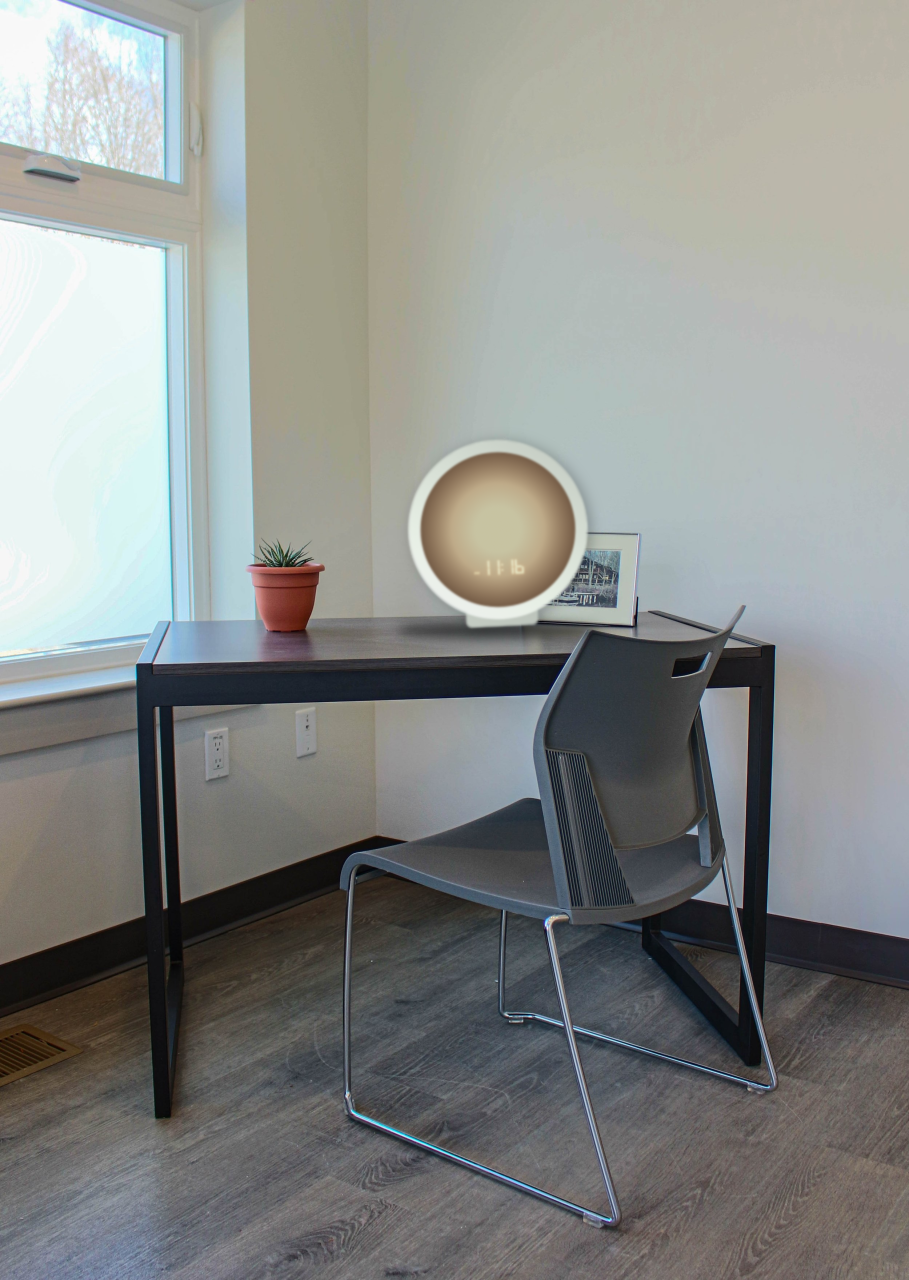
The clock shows **11:16**
